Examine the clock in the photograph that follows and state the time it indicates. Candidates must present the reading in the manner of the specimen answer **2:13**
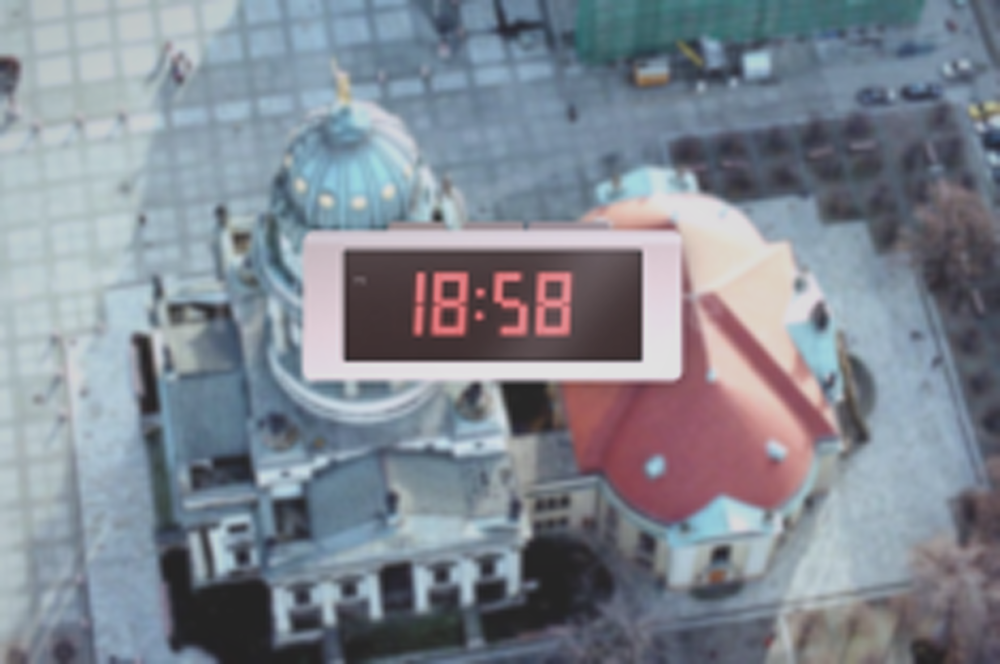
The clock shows **18:58**
